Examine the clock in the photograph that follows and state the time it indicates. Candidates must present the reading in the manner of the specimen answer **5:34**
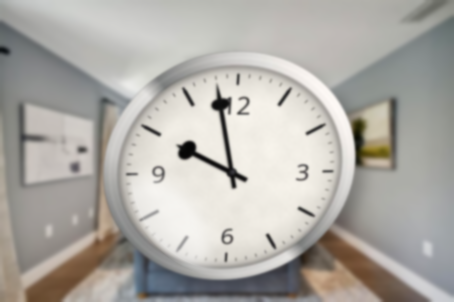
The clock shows **9:58**
